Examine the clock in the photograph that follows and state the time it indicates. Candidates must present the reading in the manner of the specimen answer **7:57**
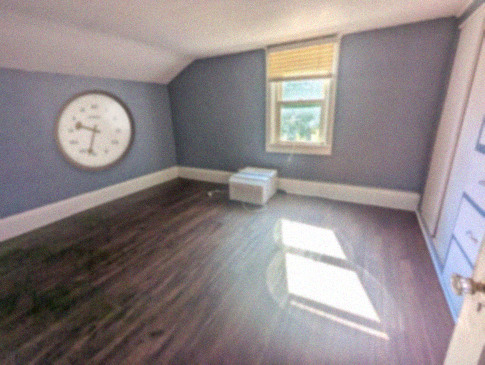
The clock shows **9:32**
